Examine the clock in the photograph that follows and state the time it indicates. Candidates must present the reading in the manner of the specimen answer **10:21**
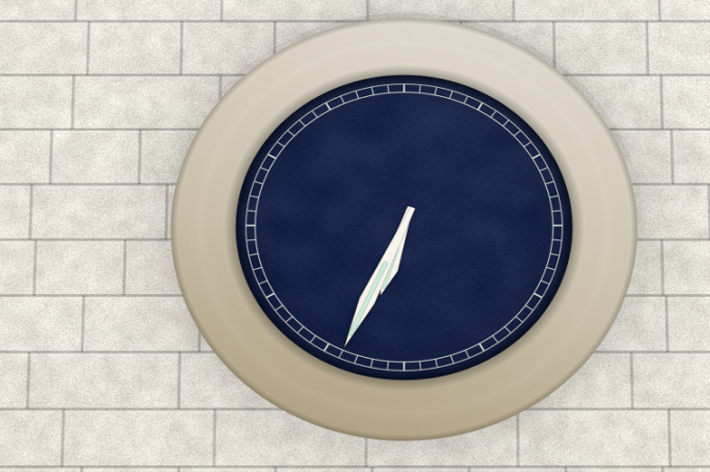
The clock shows **6:34**
